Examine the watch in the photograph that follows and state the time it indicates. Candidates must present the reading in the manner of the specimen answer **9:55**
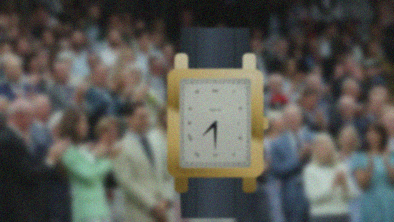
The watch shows **7:30**
